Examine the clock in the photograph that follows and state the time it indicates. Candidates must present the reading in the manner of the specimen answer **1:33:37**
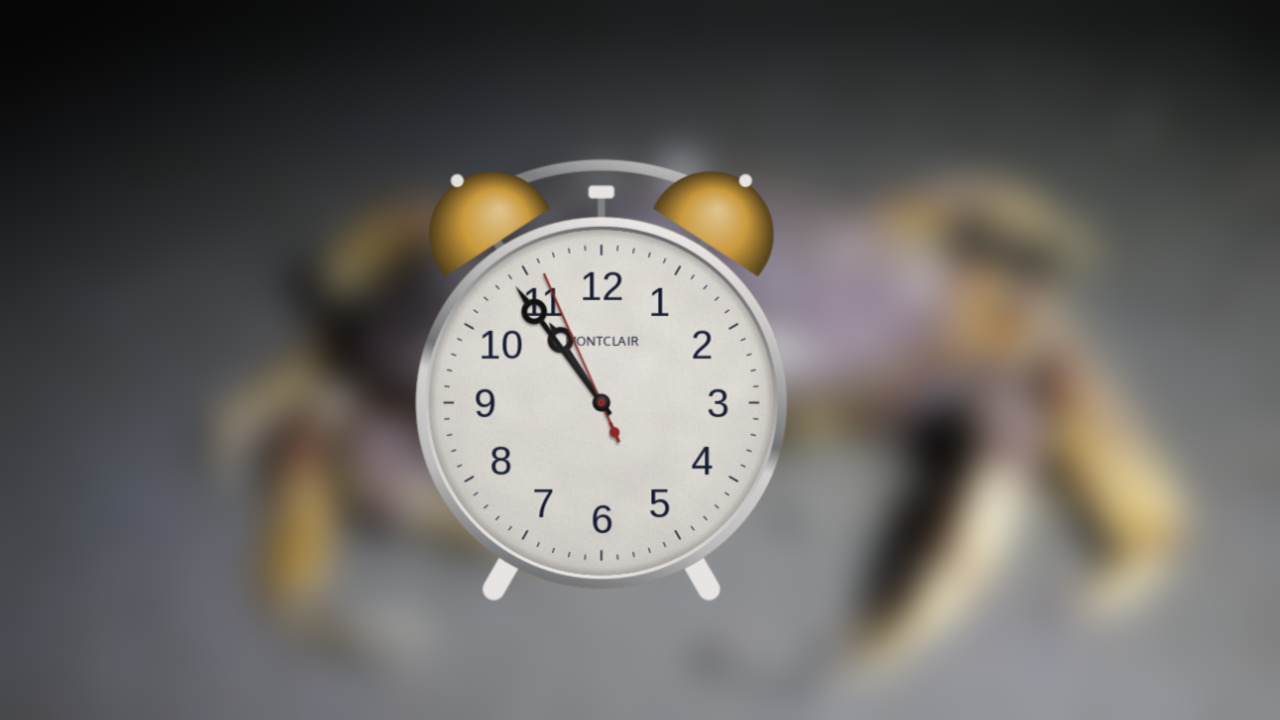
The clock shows **10:53:56**
